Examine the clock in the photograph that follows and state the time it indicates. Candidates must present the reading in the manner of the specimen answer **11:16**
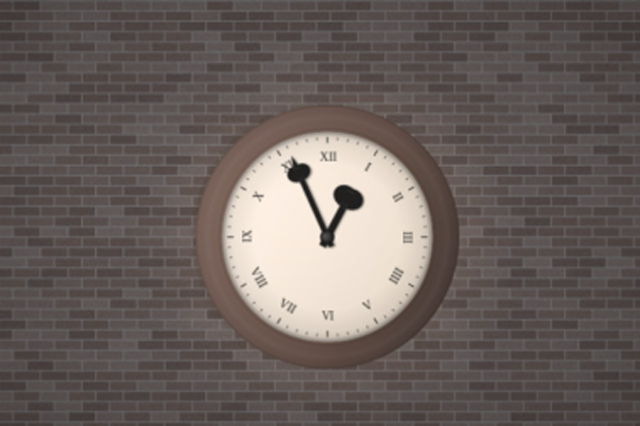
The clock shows **12:56**
